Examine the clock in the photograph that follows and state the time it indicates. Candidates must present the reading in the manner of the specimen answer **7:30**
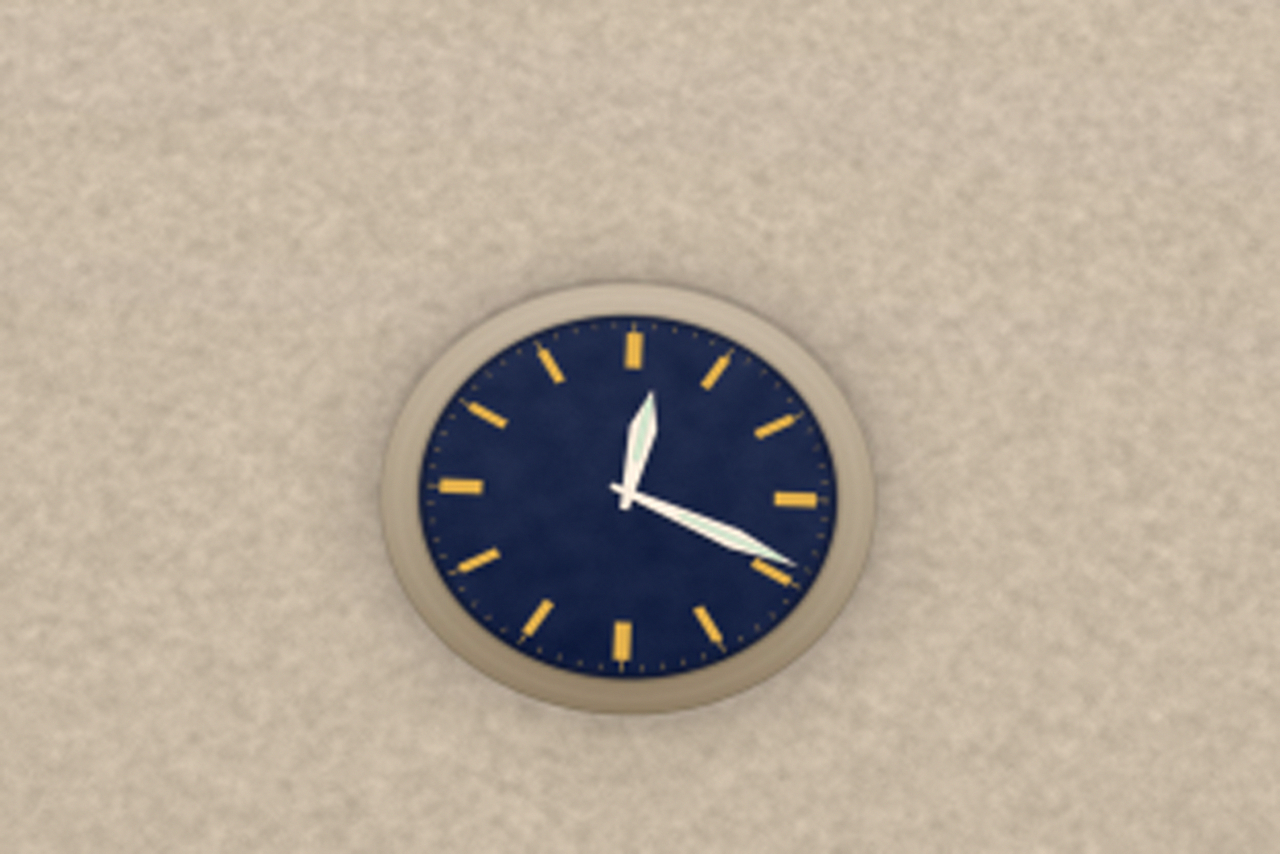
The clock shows **12:19**
